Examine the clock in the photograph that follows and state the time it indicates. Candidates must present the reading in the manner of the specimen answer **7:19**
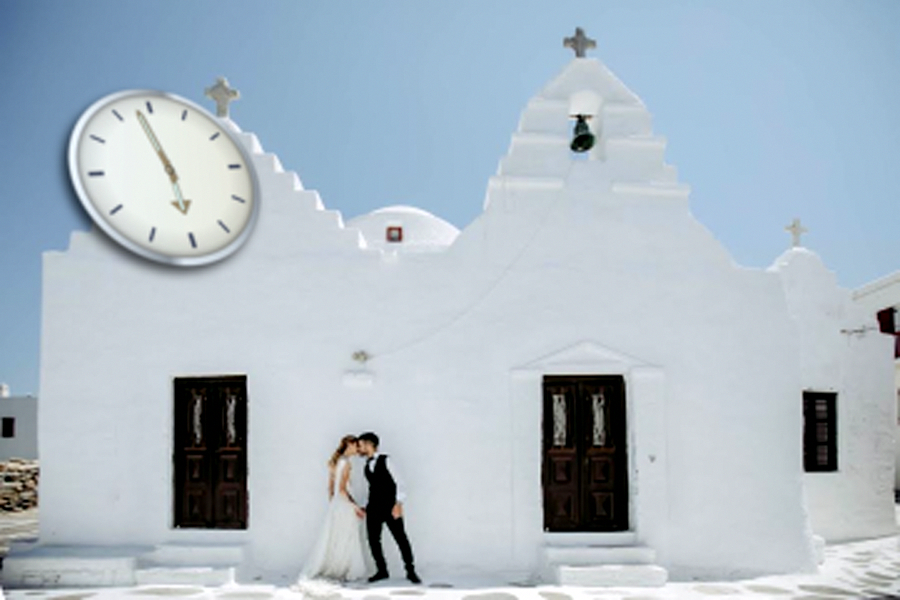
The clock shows **5:58**
